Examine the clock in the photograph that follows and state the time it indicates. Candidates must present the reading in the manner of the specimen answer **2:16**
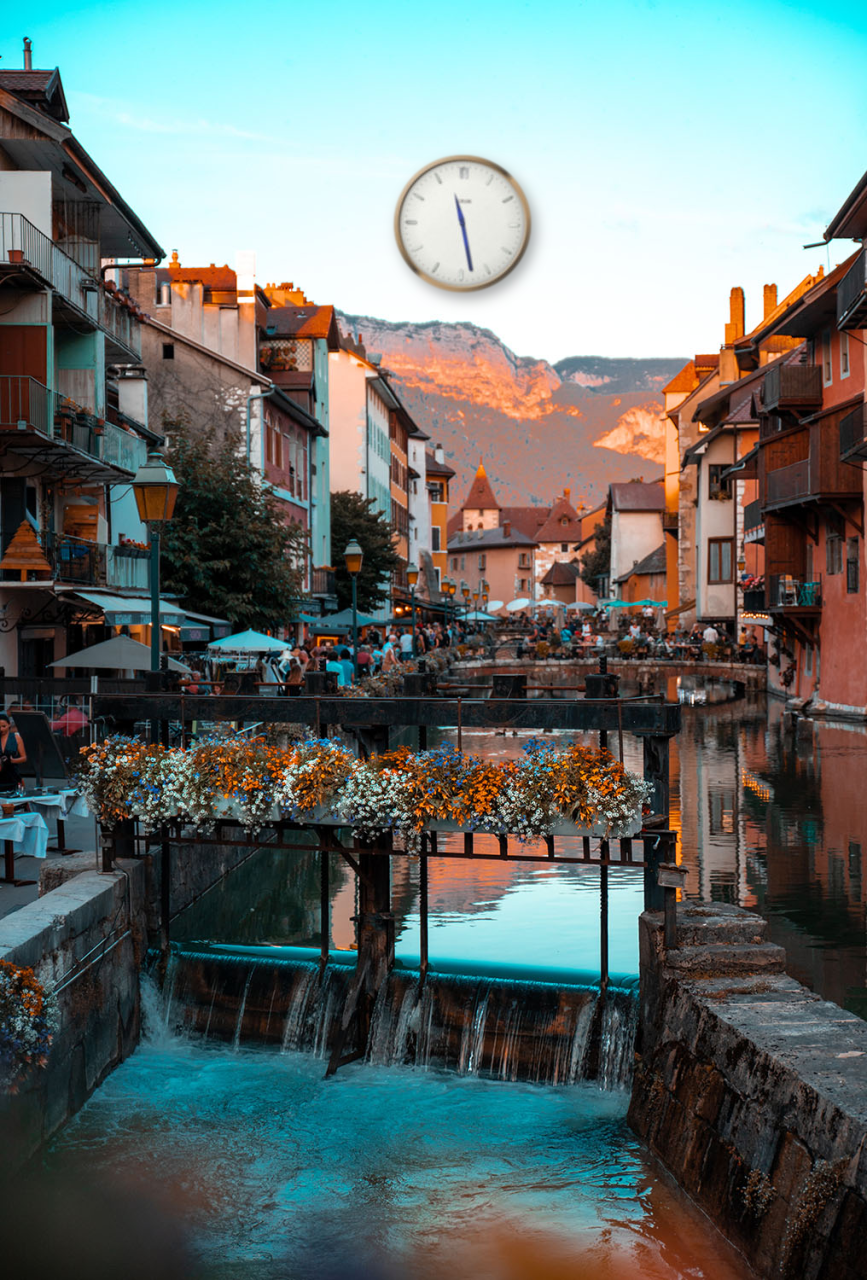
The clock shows **11:28**
